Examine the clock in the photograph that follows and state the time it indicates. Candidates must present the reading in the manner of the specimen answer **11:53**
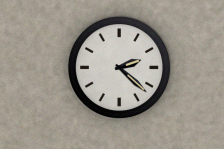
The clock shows **2:22**
